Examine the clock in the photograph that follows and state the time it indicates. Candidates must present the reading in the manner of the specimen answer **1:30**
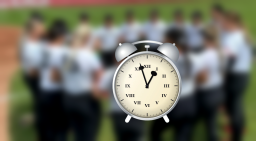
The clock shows **12:57**
